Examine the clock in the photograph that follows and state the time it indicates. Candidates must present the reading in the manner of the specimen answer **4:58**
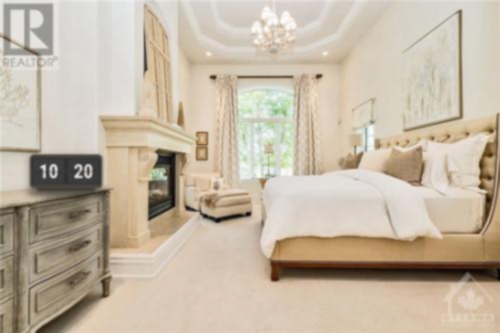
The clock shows **10:20**
